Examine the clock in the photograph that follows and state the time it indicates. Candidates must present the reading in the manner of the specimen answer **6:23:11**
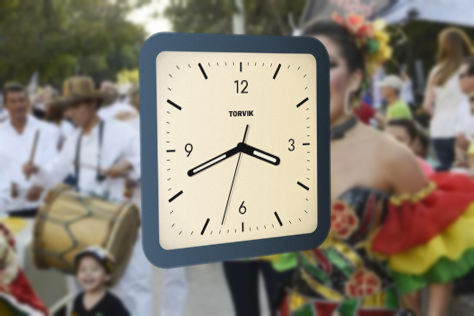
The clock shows **3:41:33**
